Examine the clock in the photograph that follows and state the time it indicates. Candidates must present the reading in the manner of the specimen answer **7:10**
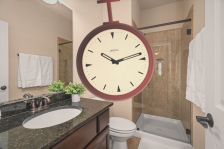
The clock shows **10:13**
